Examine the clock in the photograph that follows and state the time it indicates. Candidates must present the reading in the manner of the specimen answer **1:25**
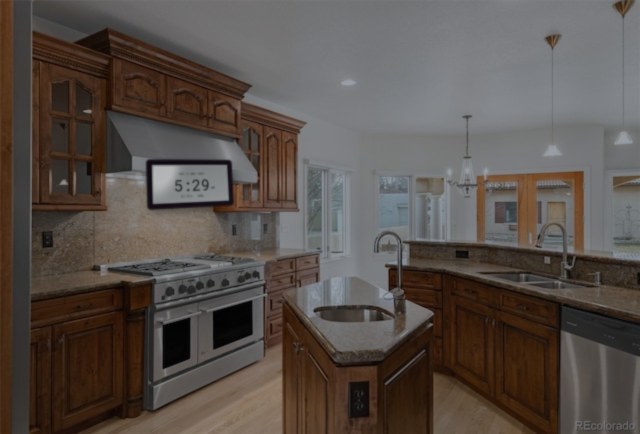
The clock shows **5:29**
